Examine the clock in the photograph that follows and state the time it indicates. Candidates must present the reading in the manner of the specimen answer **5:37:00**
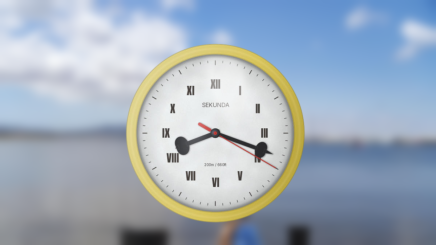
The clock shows **8:18:20**
